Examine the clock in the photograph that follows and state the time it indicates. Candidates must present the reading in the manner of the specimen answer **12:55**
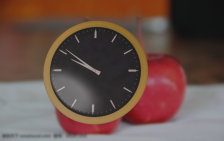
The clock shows **9:51**
